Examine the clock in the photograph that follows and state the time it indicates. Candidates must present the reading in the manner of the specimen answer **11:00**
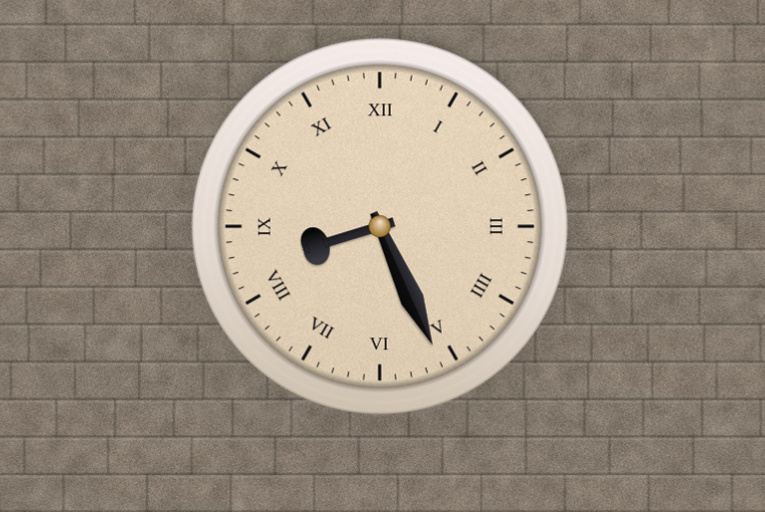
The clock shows **8:26**
